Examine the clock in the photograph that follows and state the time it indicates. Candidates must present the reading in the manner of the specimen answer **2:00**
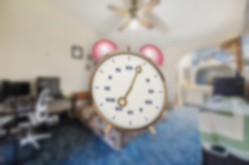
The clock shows **7:04**
